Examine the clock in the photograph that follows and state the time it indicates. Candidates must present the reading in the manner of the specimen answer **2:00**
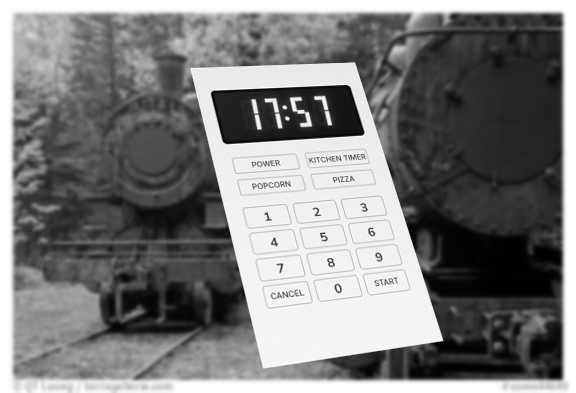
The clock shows **17:57**
